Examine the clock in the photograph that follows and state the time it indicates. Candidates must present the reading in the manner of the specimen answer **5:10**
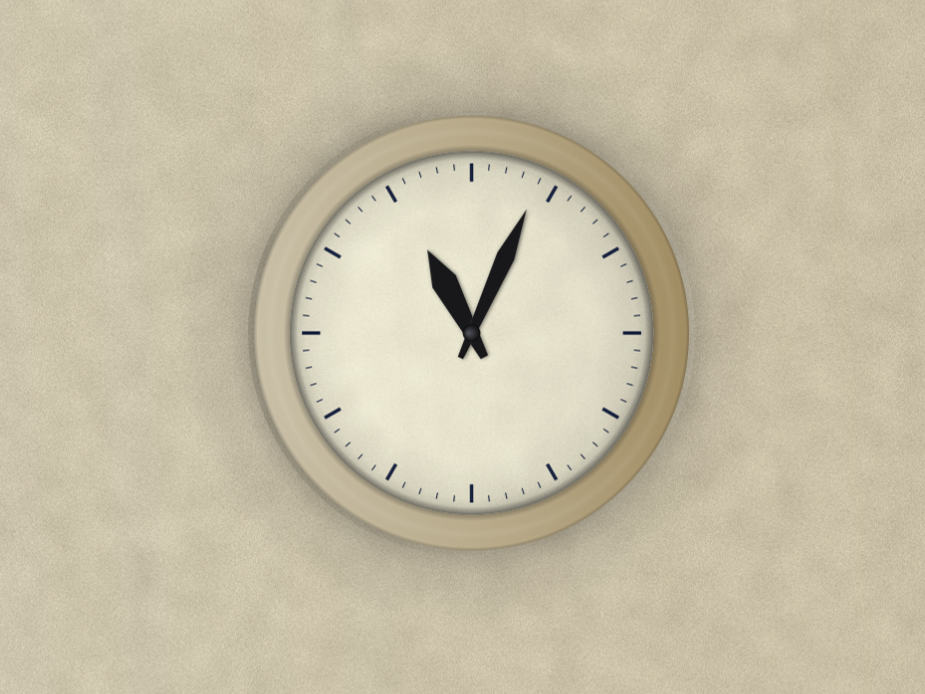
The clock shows **11:04**
